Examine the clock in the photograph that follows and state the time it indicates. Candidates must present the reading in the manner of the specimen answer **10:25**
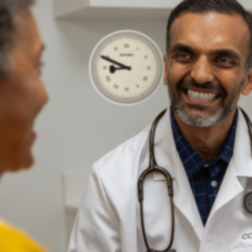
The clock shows **8:49**
